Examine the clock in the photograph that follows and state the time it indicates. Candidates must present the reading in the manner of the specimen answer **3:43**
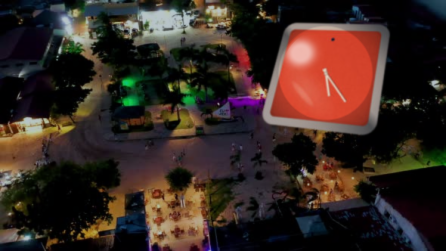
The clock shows **5:23**
